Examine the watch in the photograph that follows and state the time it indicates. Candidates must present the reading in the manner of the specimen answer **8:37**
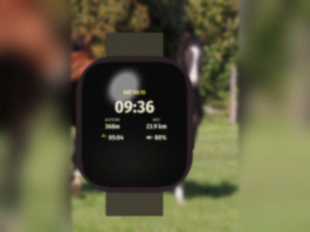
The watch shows **9:36**
